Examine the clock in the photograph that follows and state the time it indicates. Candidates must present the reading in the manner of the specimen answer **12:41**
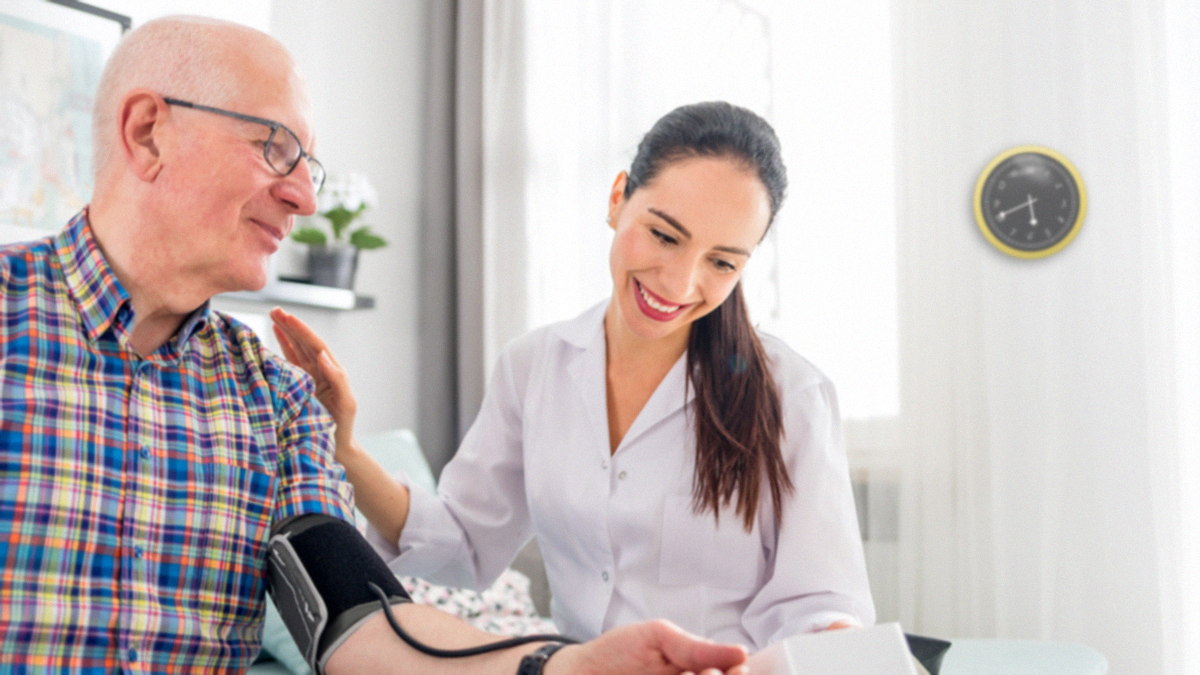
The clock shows **5:41**
